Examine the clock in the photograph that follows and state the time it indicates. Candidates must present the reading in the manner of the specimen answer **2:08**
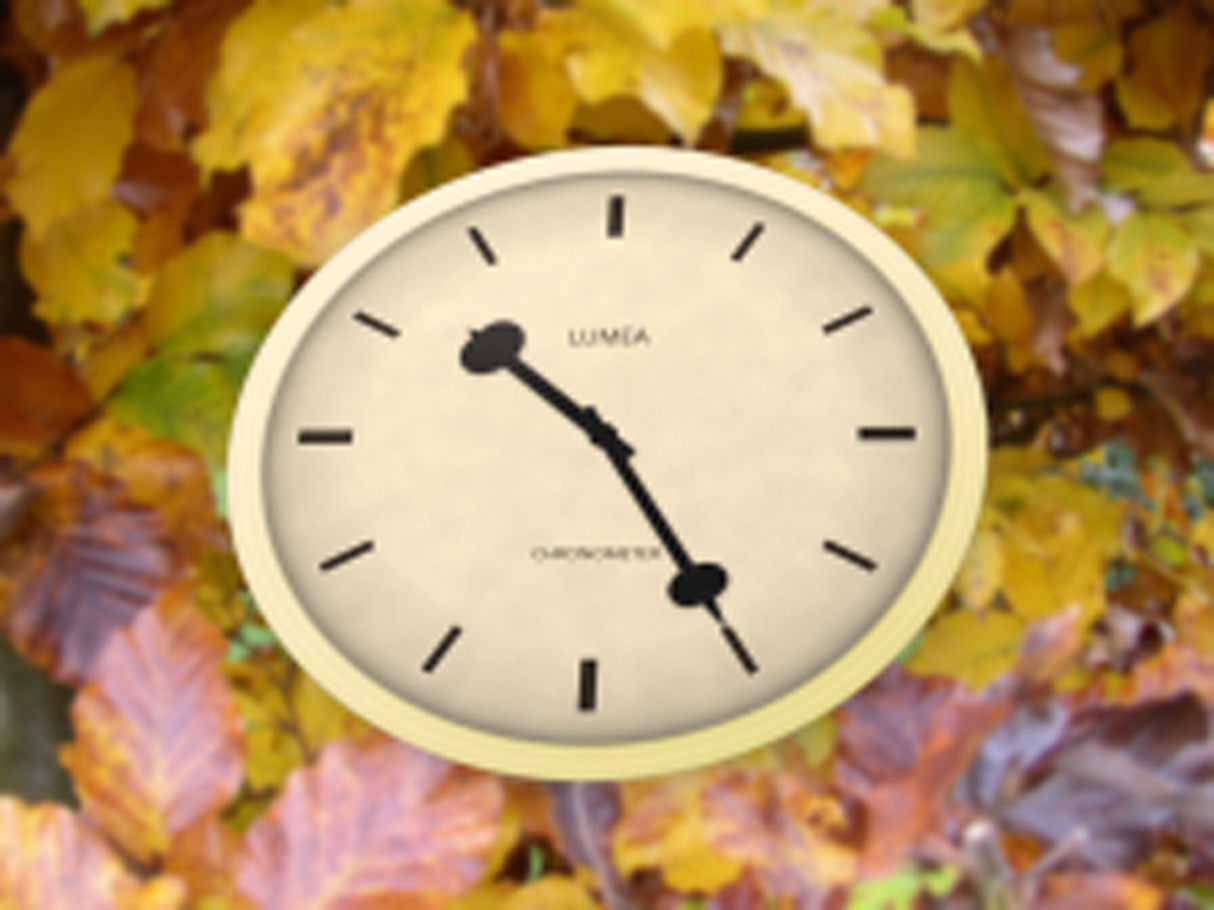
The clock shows **10:25**
